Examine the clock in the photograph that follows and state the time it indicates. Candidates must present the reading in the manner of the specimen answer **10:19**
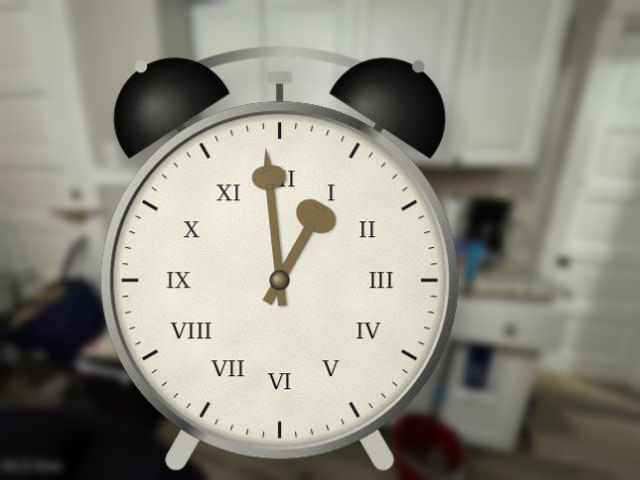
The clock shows **12:59**
